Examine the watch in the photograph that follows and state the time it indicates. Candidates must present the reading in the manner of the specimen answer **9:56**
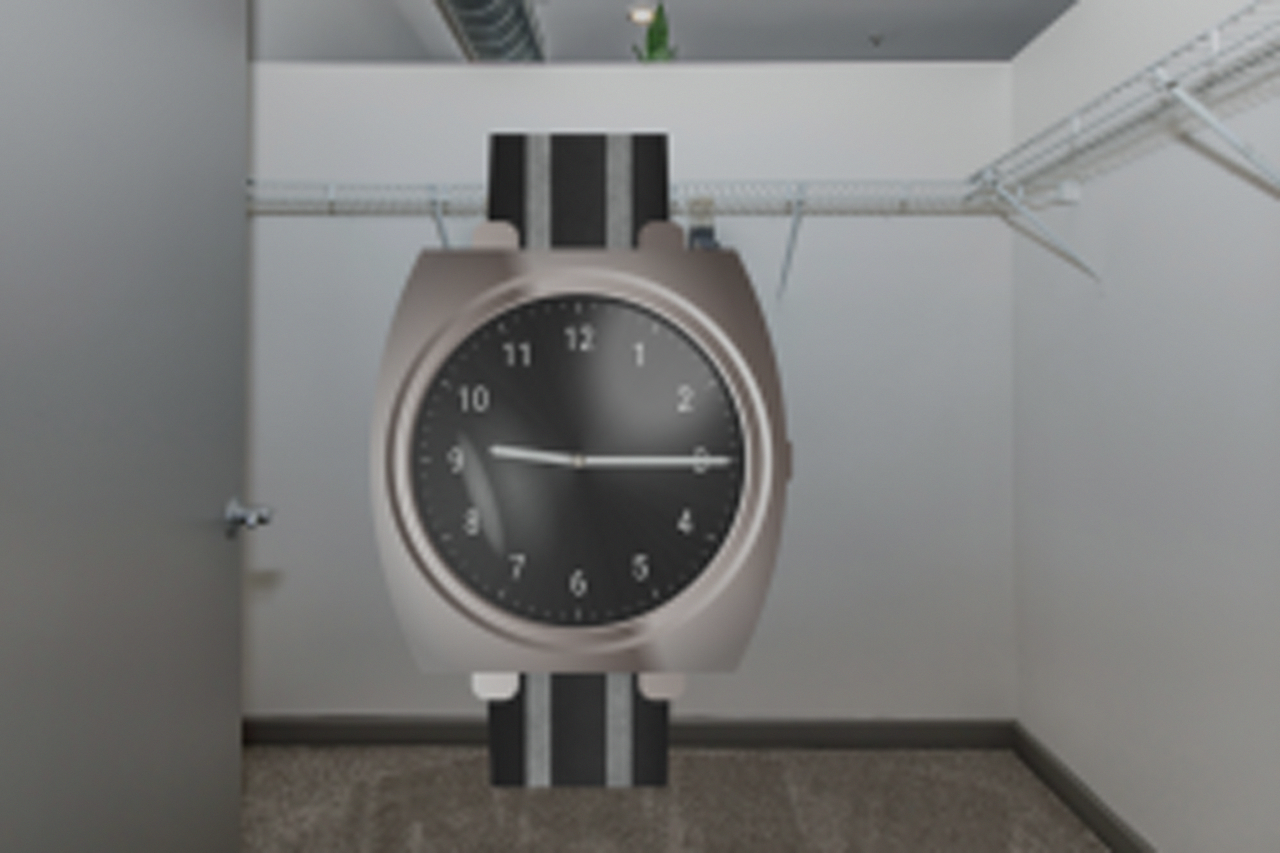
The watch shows **9:15**
